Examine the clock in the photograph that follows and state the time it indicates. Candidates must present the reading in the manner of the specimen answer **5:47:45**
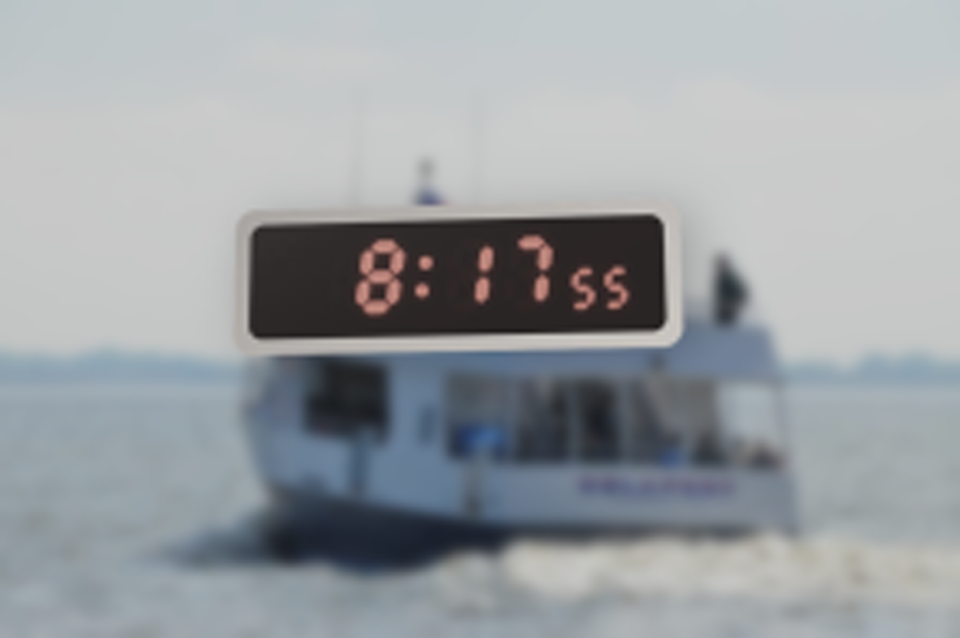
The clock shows **8:17:55**
